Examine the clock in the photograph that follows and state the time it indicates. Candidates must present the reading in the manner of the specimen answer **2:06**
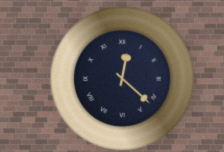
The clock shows **12:22**
